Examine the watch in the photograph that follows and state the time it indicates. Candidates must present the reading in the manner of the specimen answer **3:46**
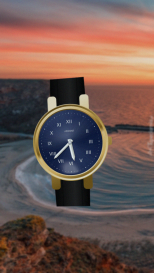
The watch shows **5:38**
